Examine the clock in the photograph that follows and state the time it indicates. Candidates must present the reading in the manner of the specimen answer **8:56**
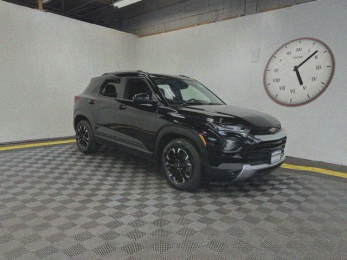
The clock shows **5:08**
